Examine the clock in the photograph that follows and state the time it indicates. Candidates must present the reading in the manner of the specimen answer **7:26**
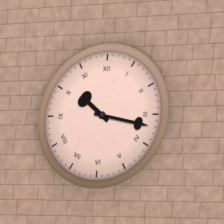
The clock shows **10:17**
